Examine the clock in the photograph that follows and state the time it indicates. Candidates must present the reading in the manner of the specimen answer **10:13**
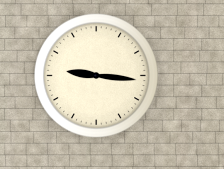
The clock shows **9:16**
